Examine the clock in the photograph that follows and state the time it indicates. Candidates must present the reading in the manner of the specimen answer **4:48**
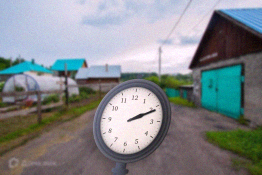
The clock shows **2:11**
